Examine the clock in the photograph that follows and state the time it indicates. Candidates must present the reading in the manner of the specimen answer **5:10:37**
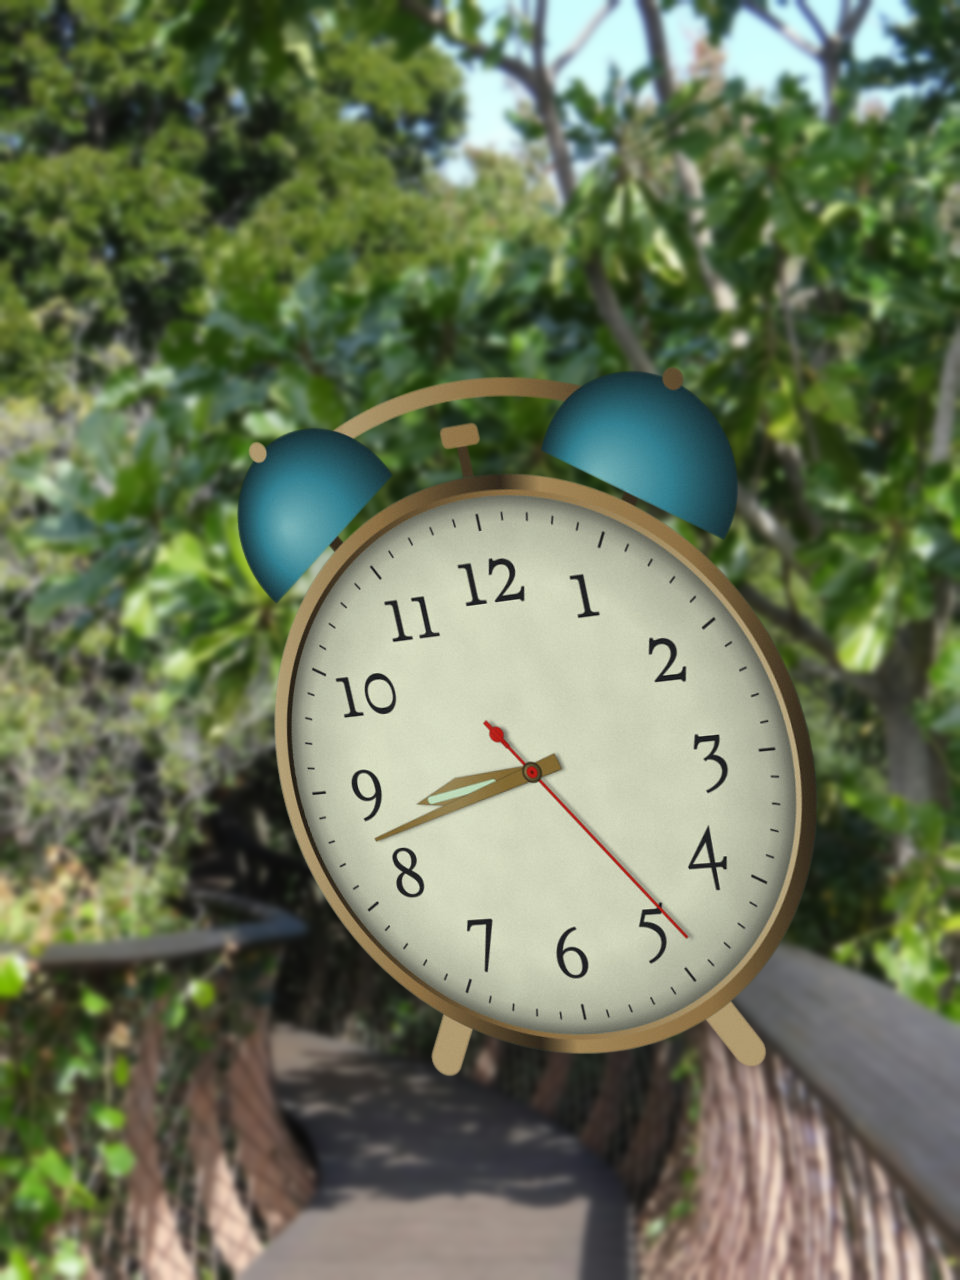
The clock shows **8:42:24**
